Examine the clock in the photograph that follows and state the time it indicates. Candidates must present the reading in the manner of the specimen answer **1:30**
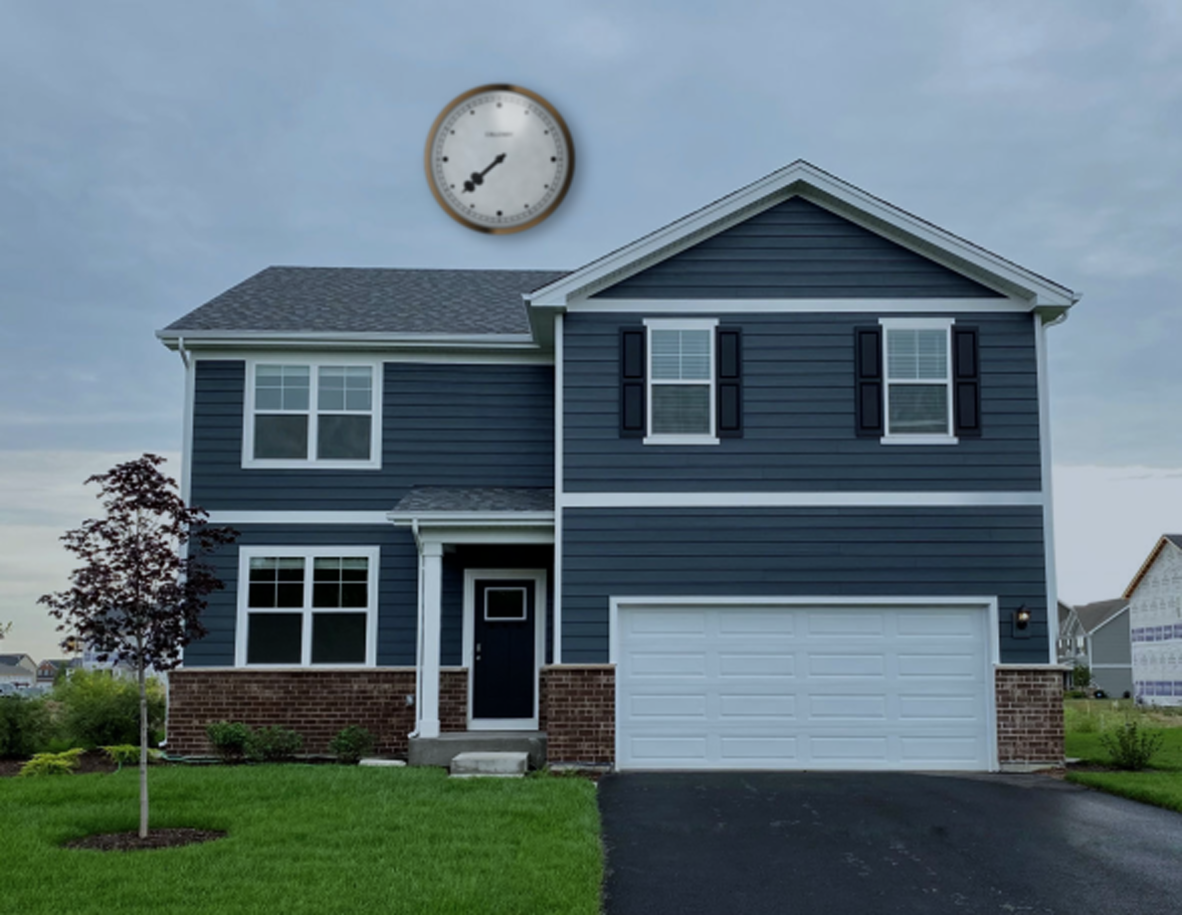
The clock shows **7:38**
